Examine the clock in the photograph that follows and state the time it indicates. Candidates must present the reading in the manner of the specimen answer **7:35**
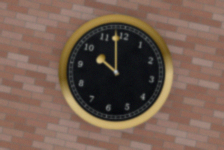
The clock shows **9:58**
